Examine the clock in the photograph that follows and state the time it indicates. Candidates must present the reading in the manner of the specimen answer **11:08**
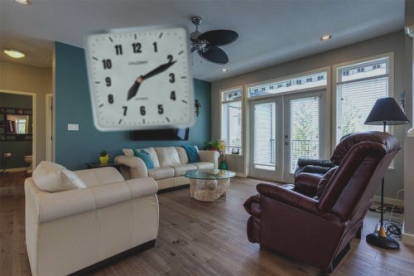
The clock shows **7:11**
